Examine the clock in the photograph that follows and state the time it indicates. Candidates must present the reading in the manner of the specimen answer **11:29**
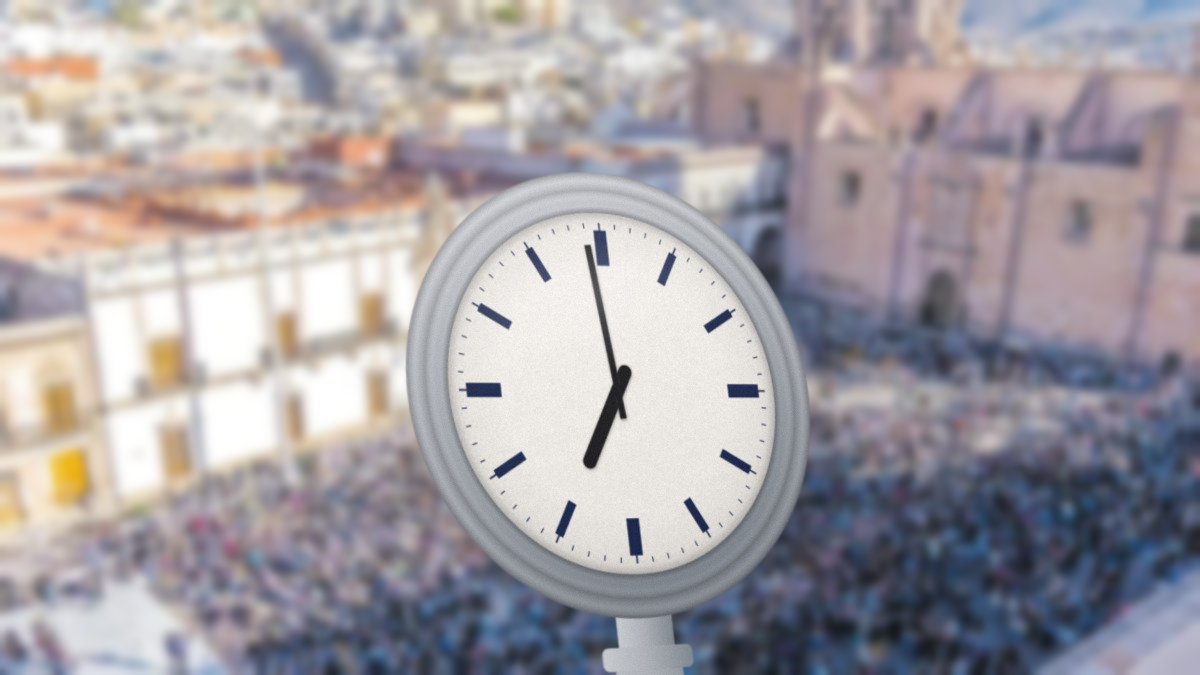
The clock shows **6:59**
